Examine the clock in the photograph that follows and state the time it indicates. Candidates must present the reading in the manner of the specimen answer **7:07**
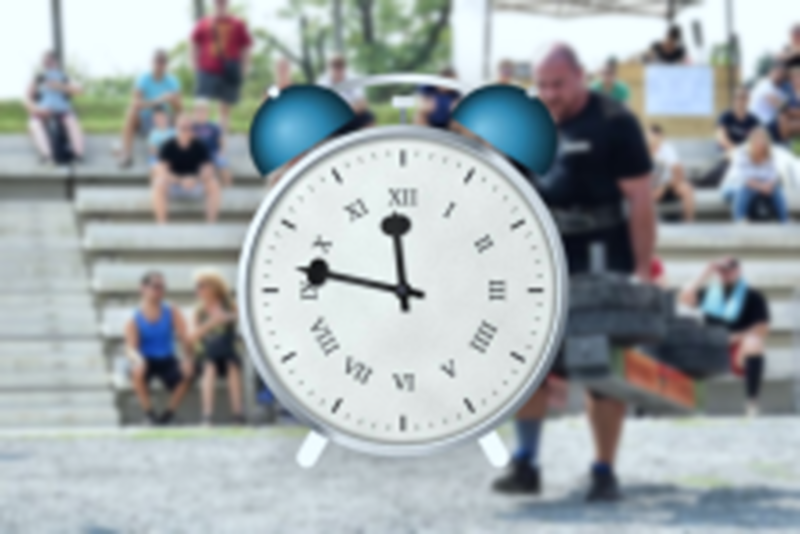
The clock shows **11:47**
